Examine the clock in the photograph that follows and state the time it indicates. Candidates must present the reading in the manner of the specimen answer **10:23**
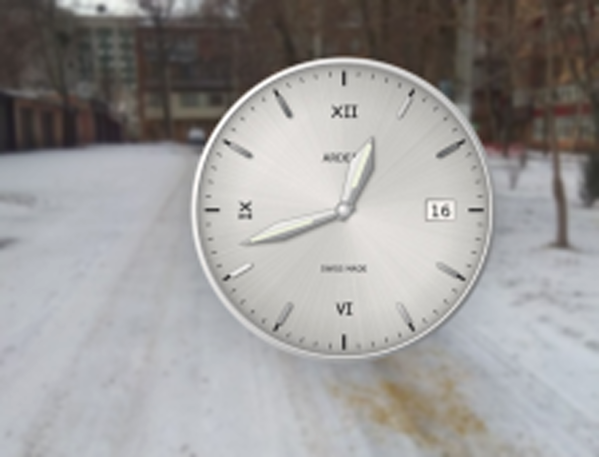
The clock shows **12:42**
